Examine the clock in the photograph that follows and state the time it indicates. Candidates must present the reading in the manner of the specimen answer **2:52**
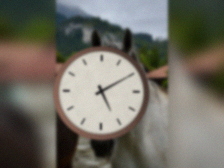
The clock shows **5:10**
